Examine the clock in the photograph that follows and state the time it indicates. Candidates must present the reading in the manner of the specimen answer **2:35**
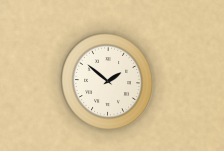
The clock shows **1:51**
